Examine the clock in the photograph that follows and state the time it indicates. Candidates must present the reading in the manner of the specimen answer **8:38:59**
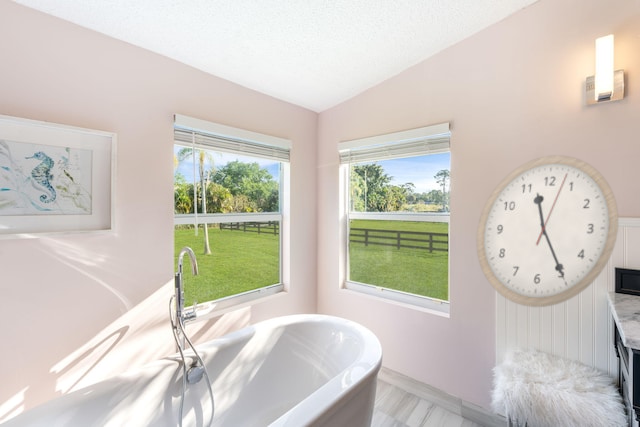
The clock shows **11:25:03**
